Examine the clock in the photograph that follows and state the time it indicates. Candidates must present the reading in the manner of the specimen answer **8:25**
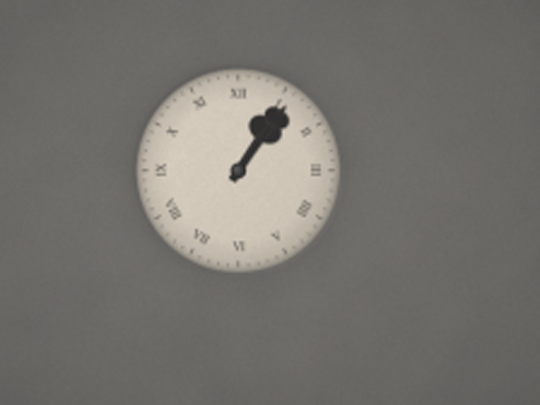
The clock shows **1:06**
